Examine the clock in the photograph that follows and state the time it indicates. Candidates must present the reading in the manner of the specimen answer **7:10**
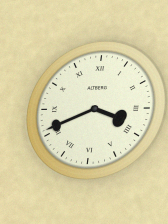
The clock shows **3:41**
